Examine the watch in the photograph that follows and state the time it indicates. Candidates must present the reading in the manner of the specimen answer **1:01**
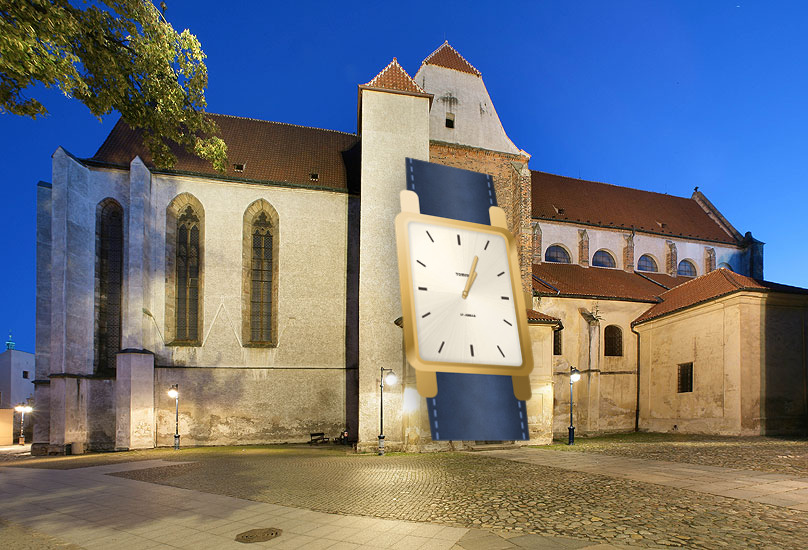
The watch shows **1:04**
